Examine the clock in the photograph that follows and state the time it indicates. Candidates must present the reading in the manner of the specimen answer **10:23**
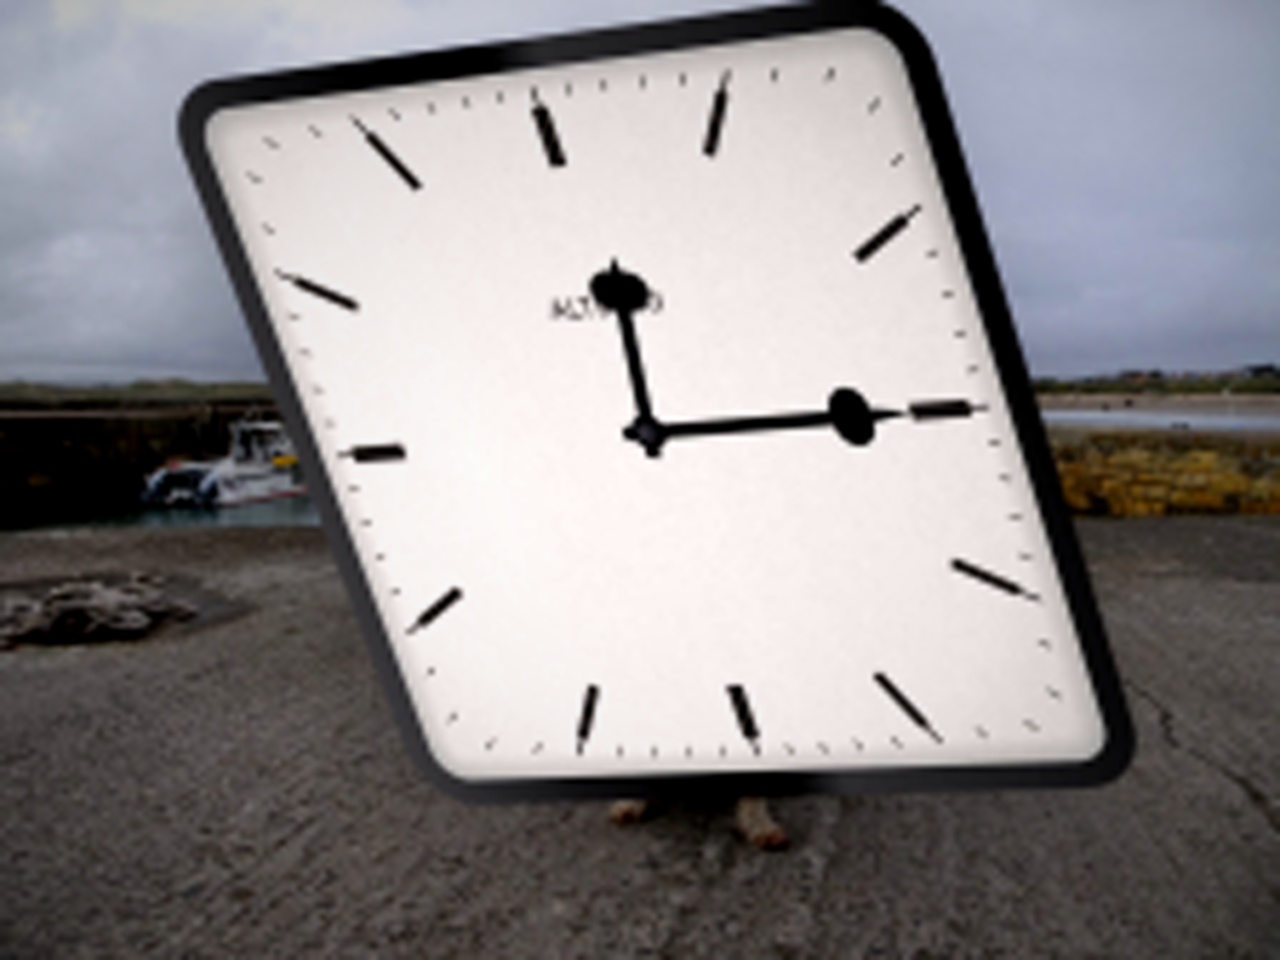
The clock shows **12:15**
